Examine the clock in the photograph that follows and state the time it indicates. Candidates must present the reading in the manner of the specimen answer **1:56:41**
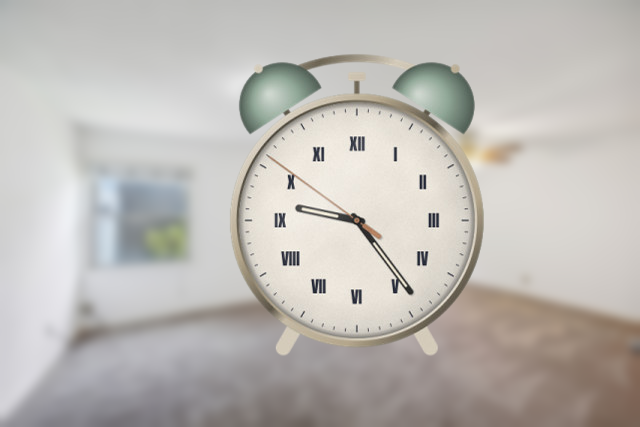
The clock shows **9:23:51**
